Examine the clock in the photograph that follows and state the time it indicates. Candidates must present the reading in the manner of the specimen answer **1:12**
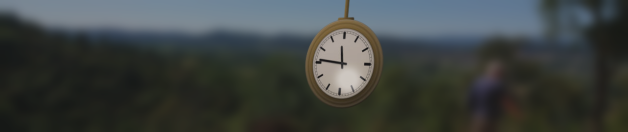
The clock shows **11:46**
